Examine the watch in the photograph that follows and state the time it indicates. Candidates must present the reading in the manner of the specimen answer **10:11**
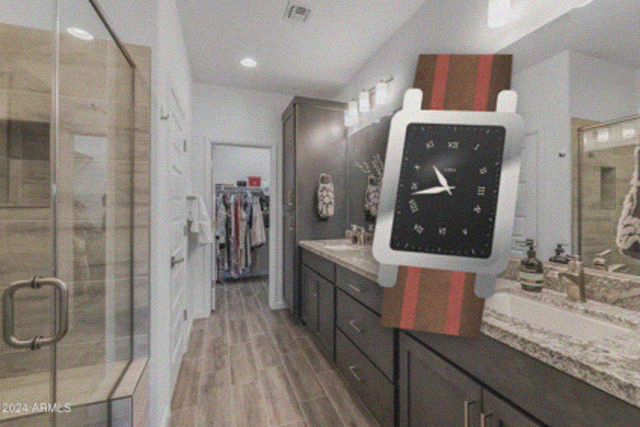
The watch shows **10:43**
